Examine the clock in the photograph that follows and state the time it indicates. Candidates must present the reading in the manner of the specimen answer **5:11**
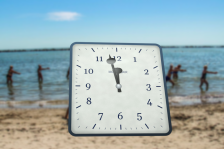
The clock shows **11:58**
